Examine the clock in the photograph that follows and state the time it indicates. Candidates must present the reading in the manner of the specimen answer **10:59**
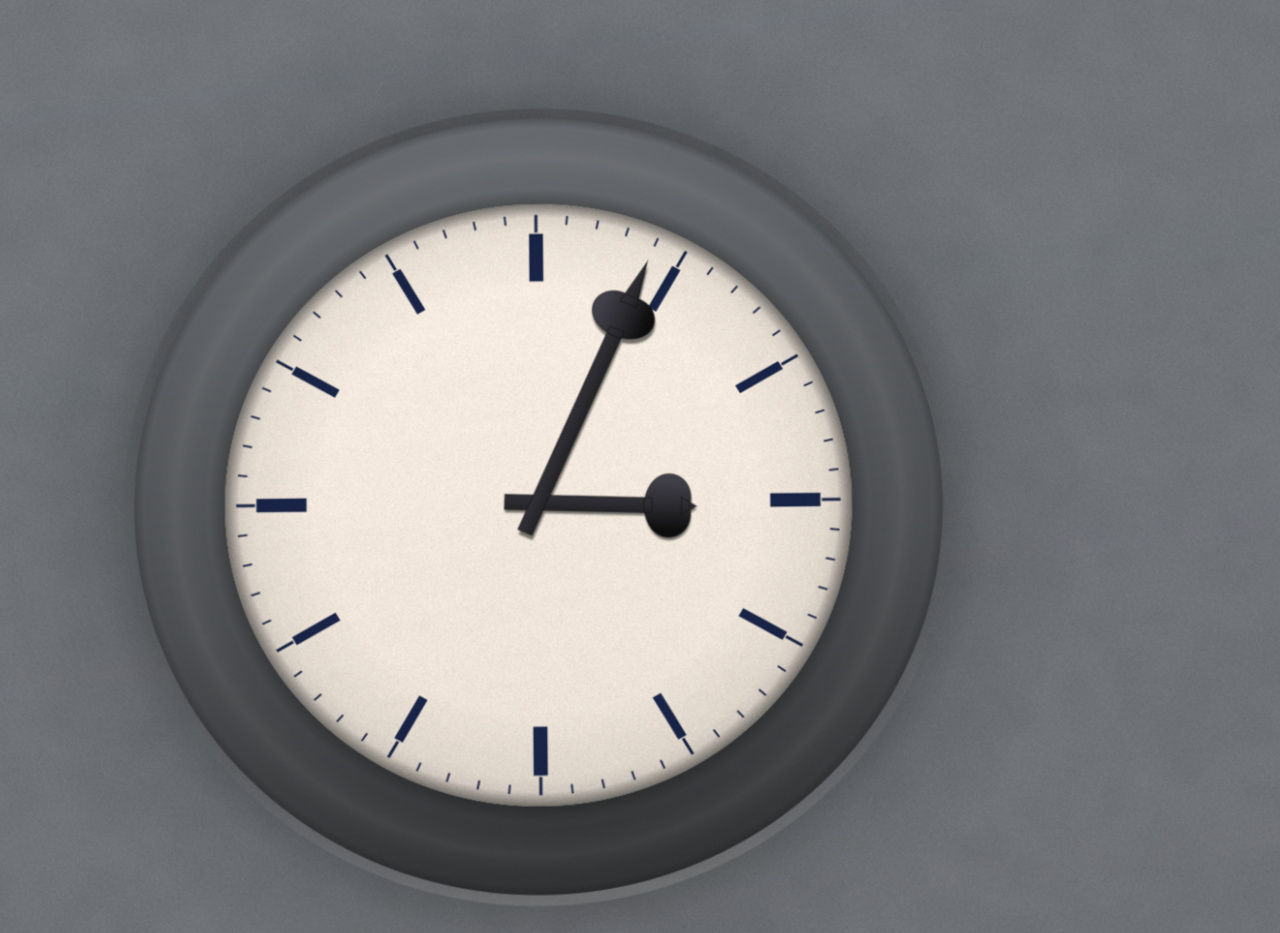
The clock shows **3:04**
